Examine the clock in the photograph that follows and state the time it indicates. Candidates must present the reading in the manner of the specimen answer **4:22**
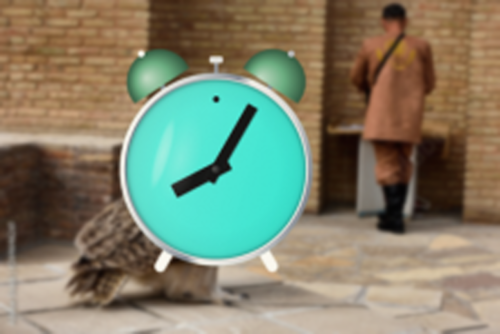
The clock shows **8:05**
